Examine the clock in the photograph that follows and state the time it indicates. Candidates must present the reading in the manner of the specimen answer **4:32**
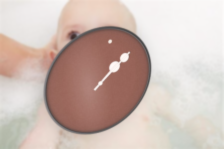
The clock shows **1:06**
